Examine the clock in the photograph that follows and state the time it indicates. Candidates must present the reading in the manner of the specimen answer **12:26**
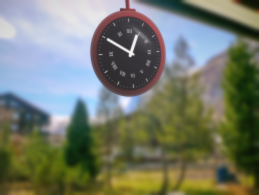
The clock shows **12:50**
